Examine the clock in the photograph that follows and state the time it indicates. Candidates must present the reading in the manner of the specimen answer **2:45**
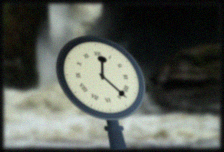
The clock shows **12:23**
